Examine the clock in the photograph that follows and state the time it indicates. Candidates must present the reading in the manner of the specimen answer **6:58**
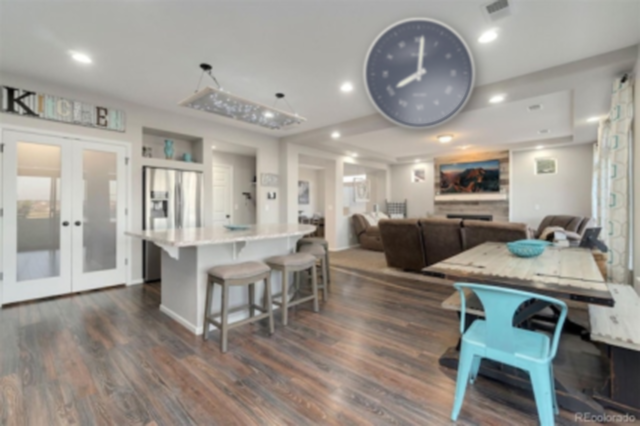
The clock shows **8:01**
